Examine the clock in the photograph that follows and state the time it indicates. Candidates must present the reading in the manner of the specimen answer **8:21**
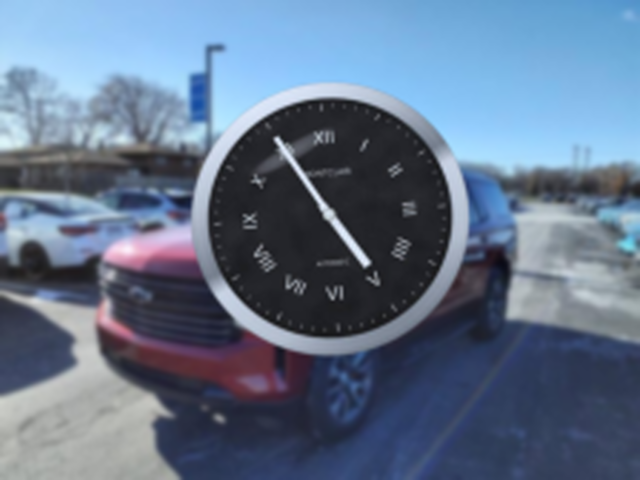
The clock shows **4:55**
